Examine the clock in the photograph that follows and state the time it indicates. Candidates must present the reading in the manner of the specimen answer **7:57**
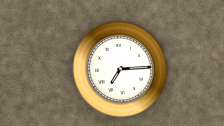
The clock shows **7:15**
